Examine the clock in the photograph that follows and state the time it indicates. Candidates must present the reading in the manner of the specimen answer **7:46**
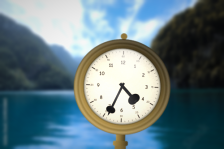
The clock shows **4:34**
